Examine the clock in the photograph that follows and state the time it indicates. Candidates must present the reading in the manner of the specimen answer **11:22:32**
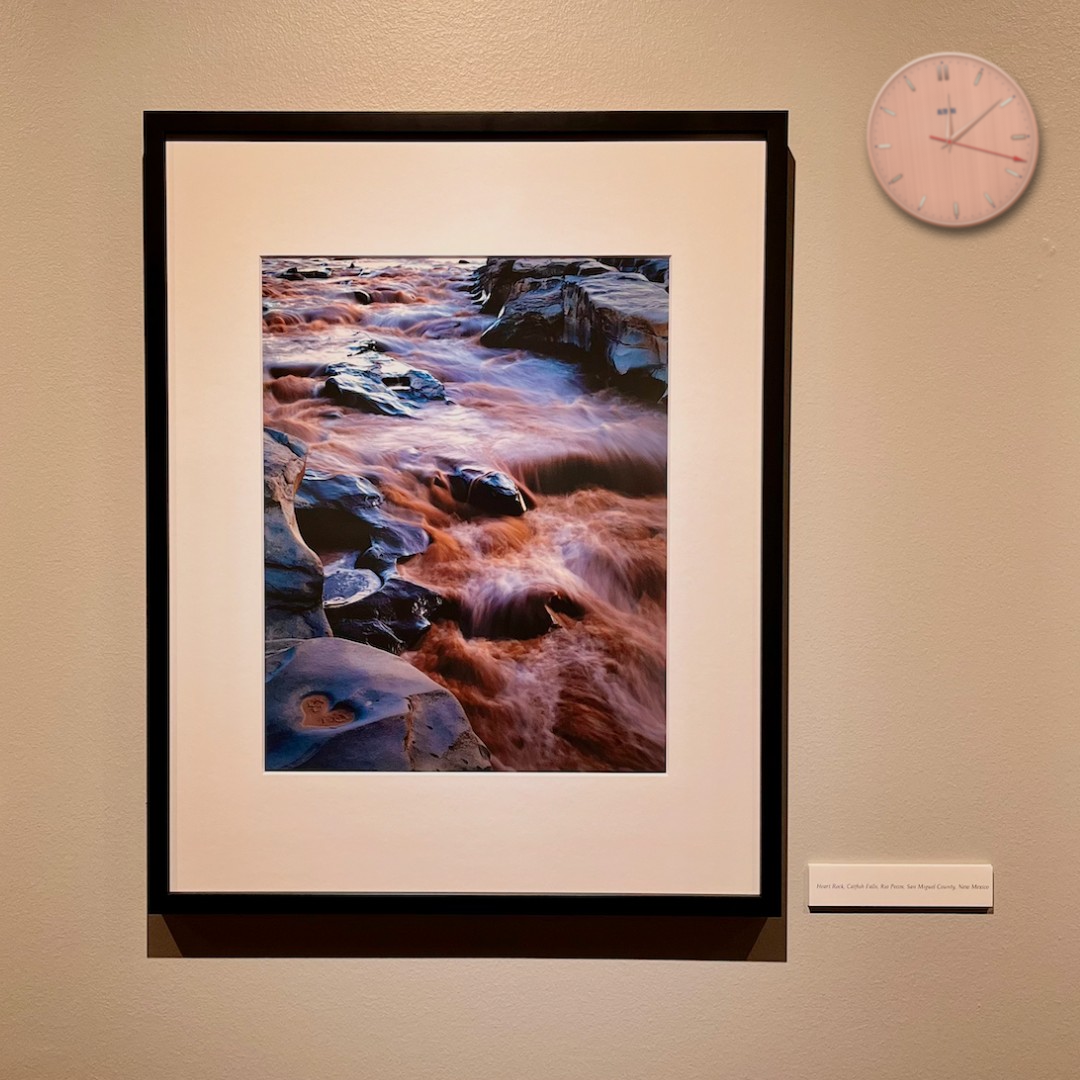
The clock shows **12:09:18**
